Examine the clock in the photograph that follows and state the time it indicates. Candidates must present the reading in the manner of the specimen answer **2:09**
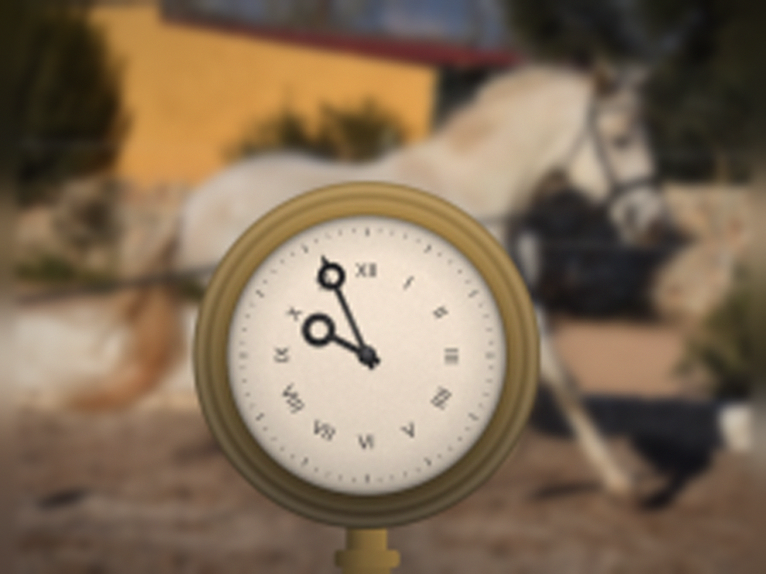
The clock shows **9:56**
